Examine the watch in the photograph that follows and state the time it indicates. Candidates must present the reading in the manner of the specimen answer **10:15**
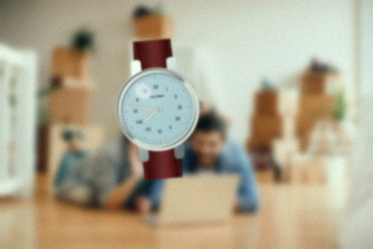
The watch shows **7:47**
